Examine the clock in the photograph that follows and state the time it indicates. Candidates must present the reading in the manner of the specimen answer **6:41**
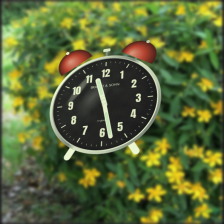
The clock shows **11:28**
